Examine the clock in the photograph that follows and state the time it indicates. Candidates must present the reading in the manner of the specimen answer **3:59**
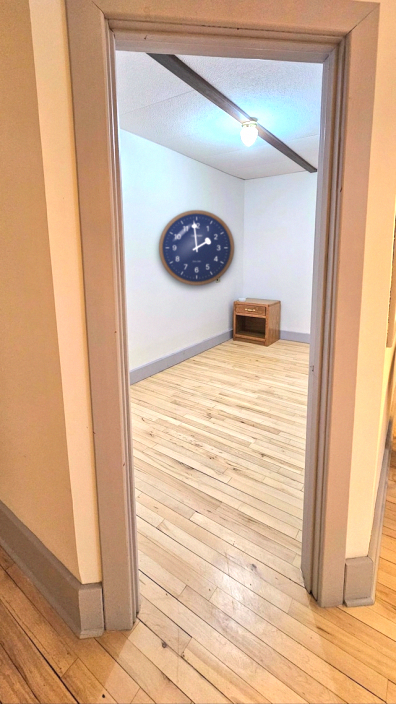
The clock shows **1:59**
